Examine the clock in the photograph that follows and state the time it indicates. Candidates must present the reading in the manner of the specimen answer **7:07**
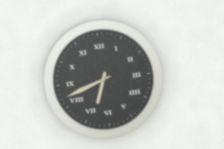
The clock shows **6:42**
